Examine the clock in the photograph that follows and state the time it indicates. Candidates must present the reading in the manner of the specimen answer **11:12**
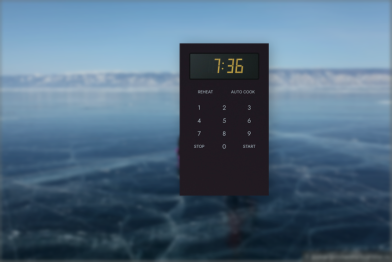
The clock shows **7:36**
